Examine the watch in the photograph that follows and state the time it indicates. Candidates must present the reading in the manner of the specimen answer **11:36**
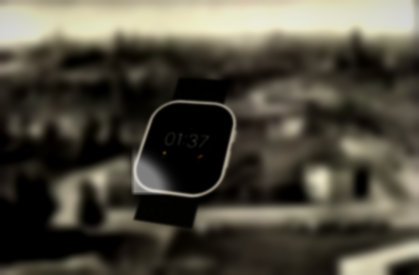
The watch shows **1:37**
